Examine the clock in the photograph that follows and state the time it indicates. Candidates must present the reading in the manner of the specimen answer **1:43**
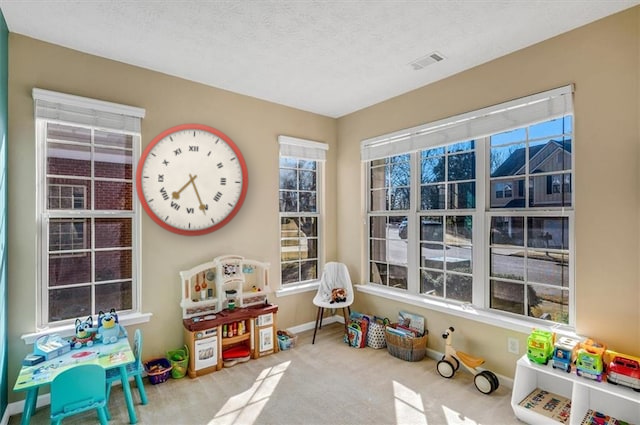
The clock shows **7:26**
